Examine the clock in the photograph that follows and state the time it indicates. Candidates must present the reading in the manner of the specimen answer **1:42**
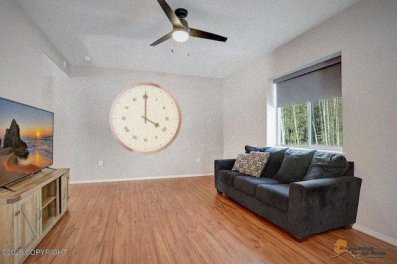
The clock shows **4:00**
